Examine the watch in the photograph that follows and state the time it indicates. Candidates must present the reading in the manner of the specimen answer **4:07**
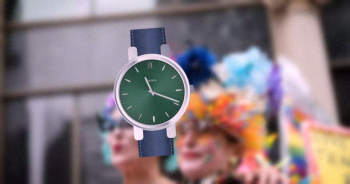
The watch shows **11:19**
